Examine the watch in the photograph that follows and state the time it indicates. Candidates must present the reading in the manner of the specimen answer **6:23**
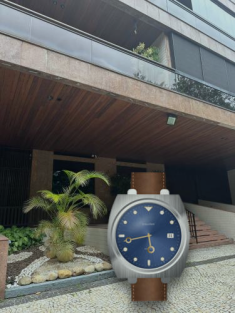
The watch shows **5:43**
